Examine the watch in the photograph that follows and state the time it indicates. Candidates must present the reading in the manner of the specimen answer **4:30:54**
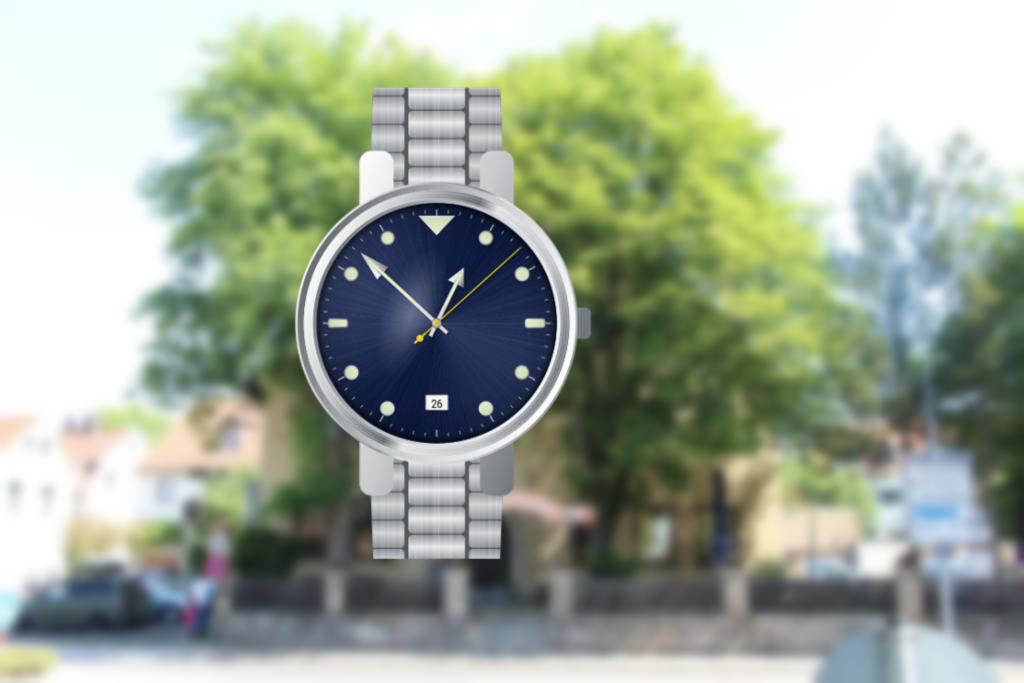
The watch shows **12:52:08**
